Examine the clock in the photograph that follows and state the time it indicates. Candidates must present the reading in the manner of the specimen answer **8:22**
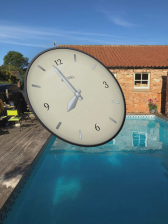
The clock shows **7:58**
